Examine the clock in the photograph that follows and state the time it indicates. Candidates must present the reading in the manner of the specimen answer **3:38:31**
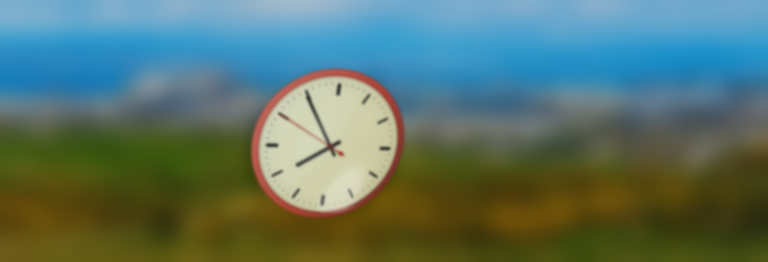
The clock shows **7:54:50**
